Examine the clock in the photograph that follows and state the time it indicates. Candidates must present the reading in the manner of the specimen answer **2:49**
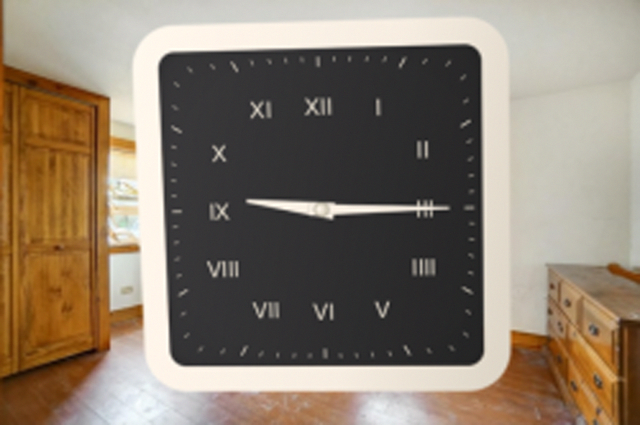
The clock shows **9:15**
